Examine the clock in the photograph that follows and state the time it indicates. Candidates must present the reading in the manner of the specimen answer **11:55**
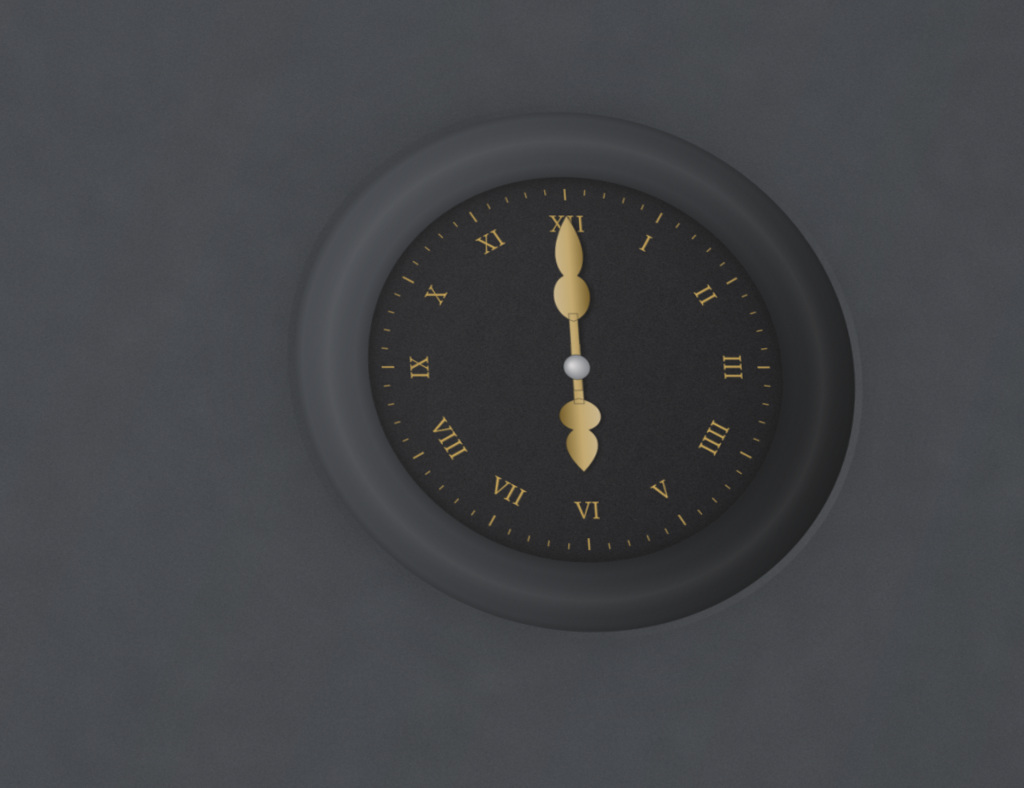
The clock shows **6:00**
